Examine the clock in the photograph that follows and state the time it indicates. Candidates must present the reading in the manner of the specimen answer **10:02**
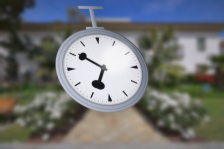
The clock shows **6:51**
